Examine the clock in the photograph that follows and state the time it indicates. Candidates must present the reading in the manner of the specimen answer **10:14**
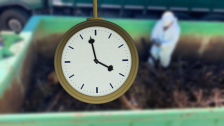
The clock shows **3:58**
